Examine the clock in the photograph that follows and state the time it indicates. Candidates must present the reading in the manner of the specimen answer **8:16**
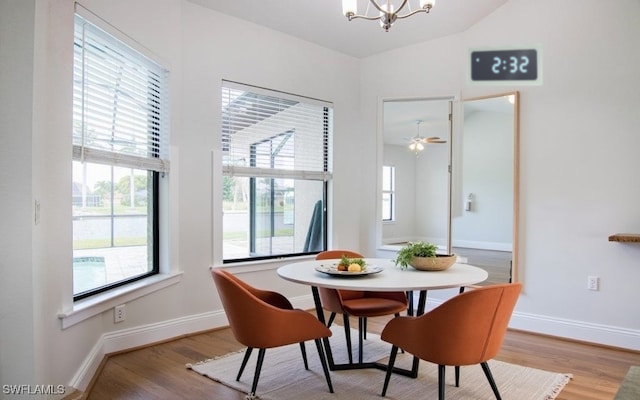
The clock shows **2:32**
